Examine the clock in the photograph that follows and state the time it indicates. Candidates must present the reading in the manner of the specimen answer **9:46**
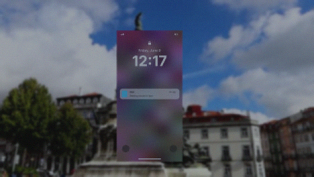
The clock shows **12:17**
